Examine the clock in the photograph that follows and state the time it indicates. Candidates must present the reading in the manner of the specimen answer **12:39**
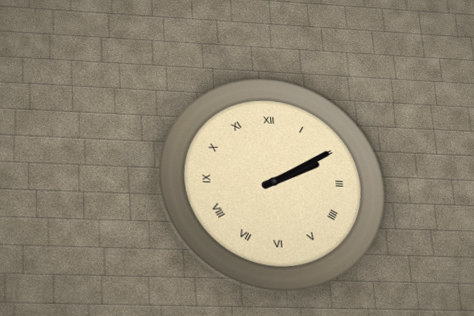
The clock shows **2:10**
